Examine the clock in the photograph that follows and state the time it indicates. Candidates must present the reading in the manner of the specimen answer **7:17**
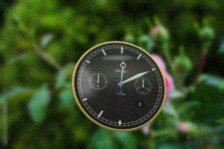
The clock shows **12:10**
